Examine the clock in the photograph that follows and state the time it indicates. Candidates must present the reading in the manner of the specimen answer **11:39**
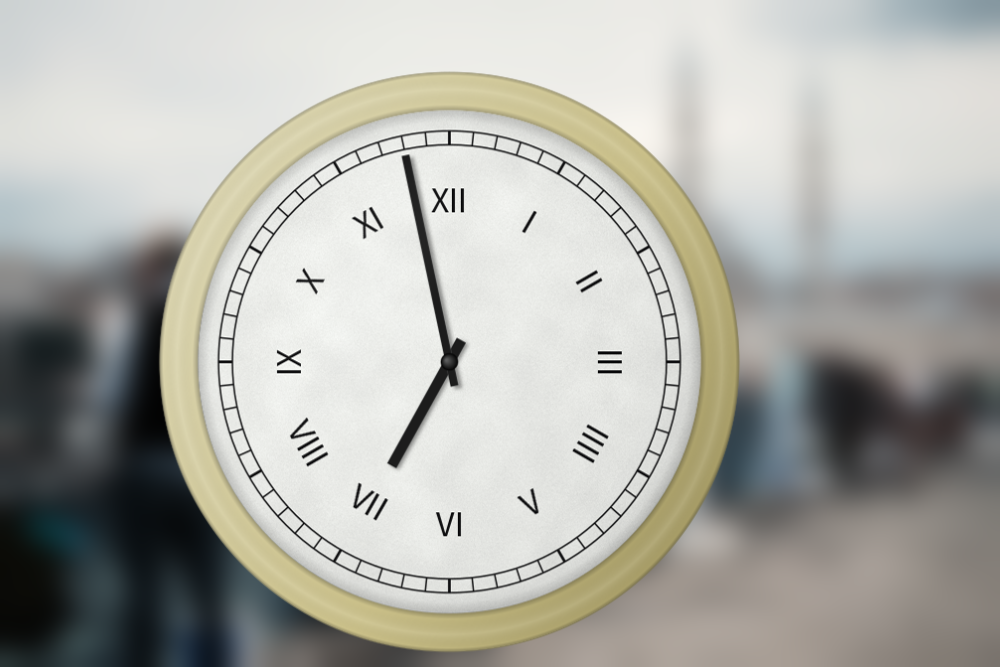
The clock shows **6:58**
